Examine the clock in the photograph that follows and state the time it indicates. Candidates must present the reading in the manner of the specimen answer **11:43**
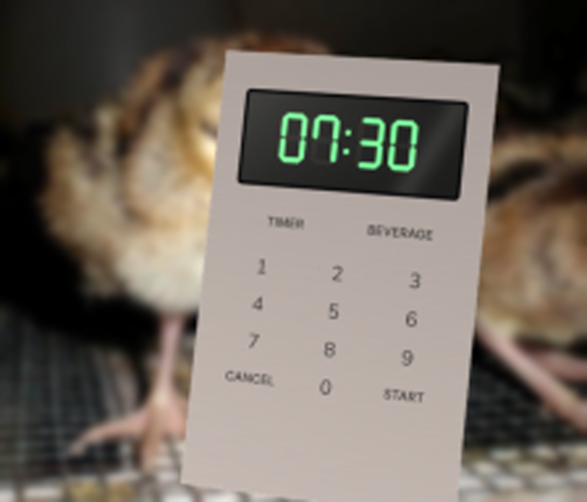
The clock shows **7:30**
